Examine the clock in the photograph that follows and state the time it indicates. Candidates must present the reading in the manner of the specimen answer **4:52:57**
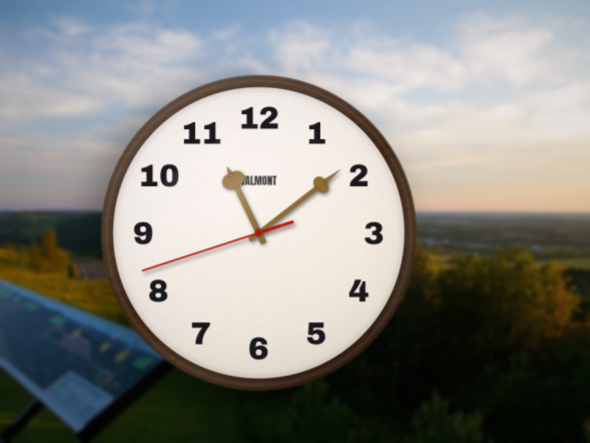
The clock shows **11:08:42**
